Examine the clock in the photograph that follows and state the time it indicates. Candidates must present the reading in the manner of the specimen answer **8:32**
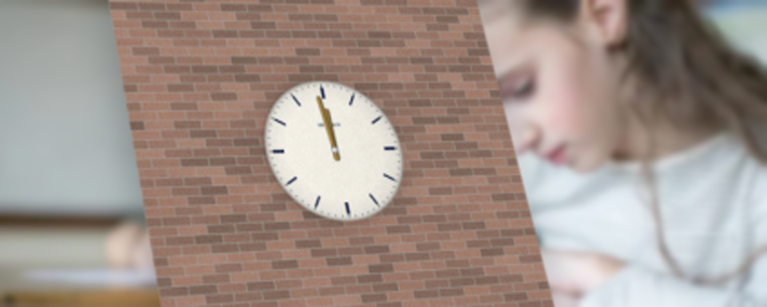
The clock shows **11:59**
